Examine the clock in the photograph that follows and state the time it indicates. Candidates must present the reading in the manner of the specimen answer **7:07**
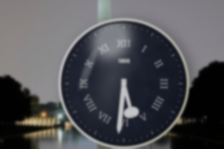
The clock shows **5:31**
